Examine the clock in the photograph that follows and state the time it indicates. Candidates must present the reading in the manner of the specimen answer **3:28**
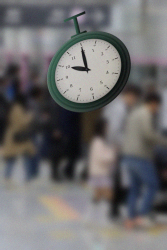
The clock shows **10:00**
